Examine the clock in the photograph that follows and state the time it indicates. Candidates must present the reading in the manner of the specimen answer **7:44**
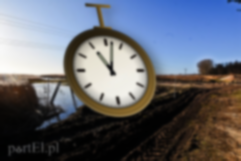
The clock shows **11:02**
